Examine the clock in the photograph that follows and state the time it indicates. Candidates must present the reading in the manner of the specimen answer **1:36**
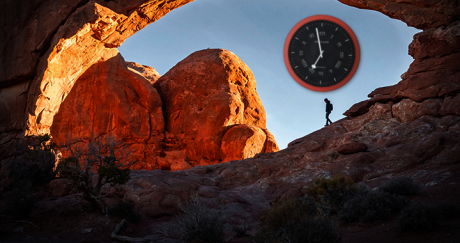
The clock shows **6:58**
